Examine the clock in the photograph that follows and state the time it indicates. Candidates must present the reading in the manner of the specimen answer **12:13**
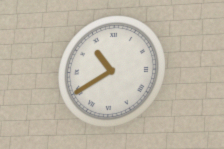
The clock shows **10:40**
